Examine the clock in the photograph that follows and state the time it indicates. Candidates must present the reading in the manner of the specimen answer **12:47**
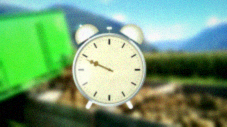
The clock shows **9:49**
